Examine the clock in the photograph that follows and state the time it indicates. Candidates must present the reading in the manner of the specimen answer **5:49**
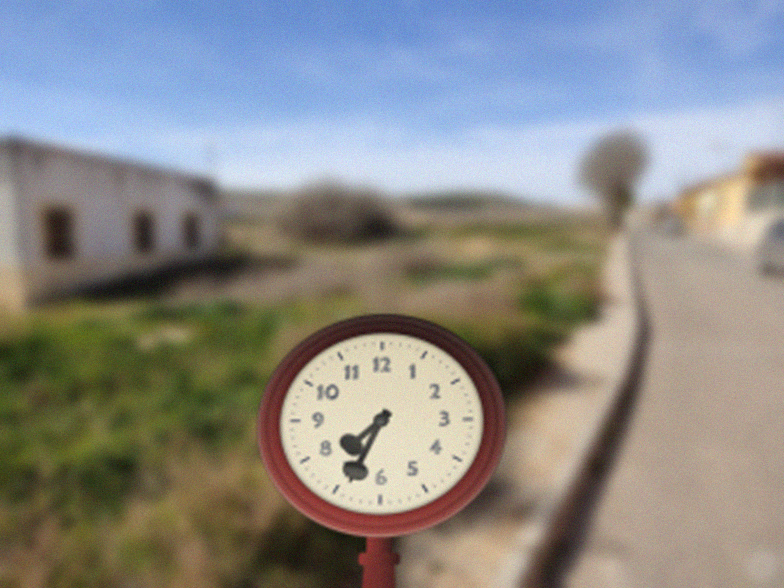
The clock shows **7:34**
